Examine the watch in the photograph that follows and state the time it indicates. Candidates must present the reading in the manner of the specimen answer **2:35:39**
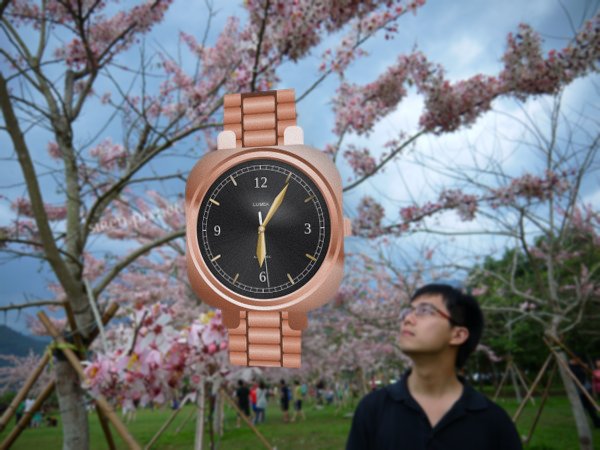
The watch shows **6:05:29**
